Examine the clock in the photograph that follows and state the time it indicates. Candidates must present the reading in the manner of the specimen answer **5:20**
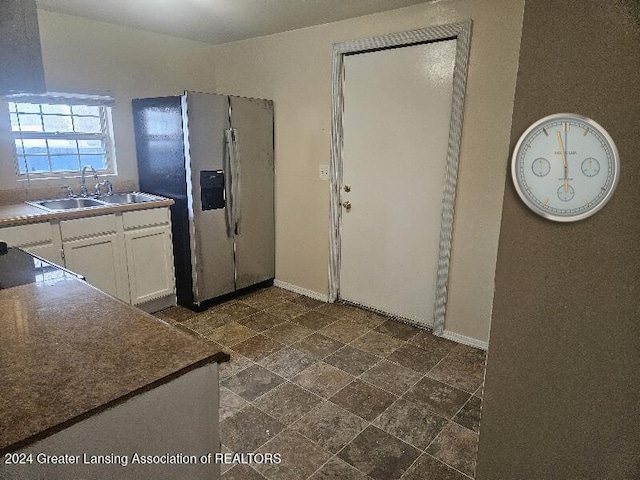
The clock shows **5:58**
